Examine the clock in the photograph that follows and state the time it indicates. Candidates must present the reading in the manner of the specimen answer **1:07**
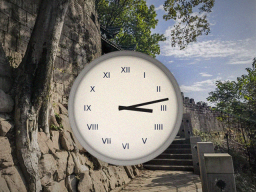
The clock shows **3:13**
